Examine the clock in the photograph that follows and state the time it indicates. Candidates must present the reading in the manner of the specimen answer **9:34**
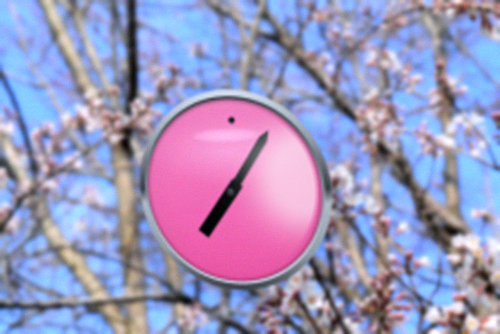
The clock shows **7:05**
